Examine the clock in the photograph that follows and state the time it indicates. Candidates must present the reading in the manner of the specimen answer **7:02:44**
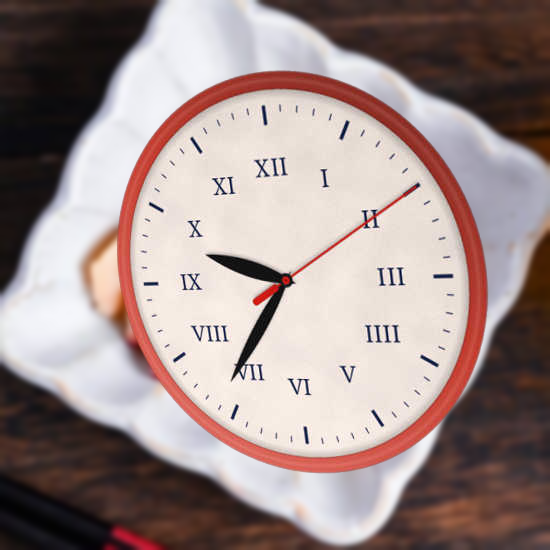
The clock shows **9:36:10**
